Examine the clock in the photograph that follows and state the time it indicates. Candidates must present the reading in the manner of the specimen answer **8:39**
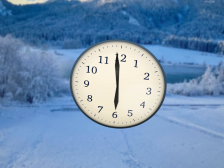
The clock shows **5:59**
